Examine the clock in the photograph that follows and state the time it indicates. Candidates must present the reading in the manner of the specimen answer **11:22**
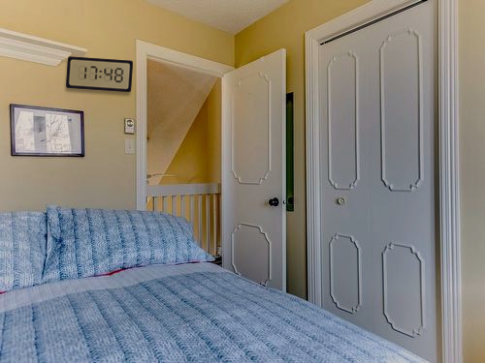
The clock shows **17:48**
